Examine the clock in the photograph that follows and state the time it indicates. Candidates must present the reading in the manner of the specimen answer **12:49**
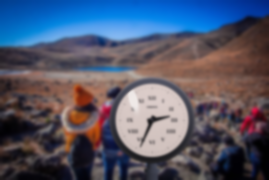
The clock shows **2:34**
